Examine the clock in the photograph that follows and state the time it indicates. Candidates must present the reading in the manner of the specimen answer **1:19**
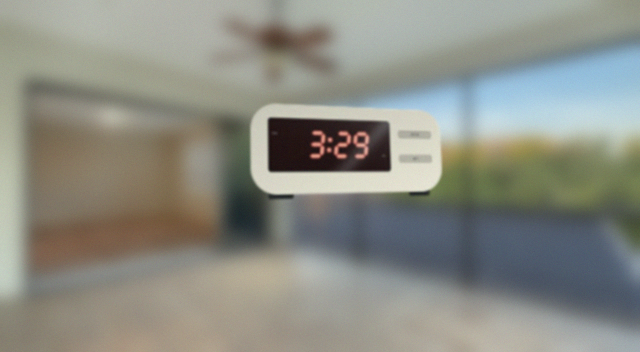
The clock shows **3:29**
